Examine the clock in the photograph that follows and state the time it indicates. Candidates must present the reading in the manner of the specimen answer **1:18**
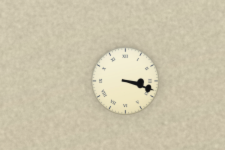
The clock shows **3:18**
